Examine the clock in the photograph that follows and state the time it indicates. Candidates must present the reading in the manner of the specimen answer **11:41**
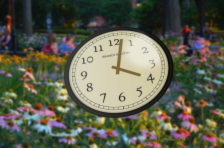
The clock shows **4:02**
